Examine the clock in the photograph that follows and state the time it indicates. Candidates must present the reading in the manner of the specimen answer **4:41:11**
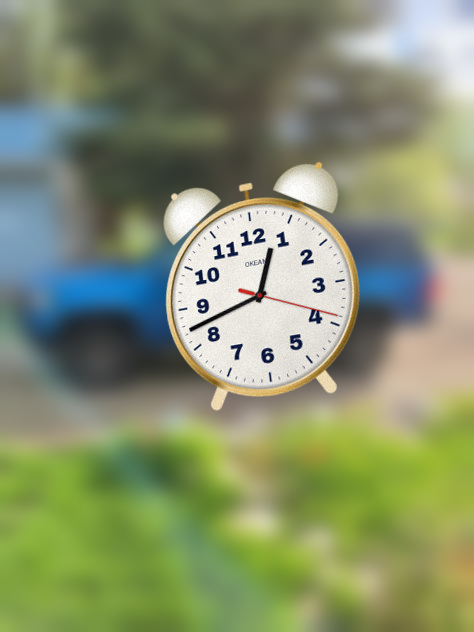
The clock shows **12:42:19**
